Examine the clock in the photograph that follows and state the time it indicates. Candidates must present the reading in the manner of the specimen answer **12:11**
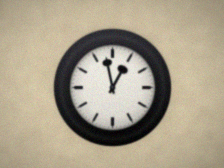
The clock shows **12:58**
